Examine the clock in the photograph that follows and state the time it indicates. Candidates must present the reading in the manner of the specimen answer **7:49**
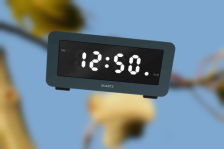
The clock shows **12:50**
